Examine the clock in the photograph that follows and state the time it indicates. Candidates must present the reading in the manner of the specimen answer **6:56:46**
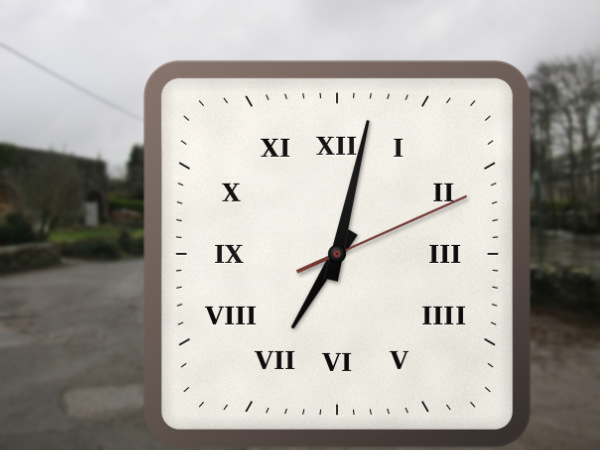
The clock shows **7:02:11**
